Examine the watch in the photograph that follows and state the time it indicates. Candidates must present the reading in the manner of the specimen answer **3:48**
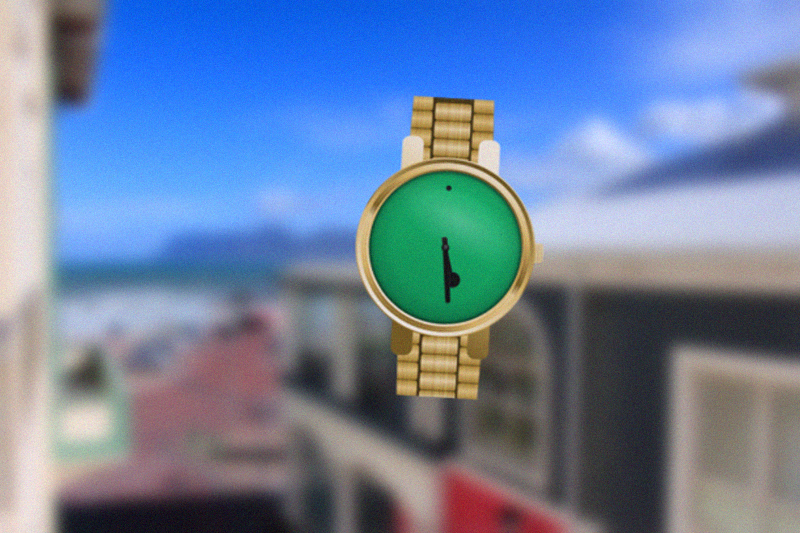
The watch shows **5:29**
